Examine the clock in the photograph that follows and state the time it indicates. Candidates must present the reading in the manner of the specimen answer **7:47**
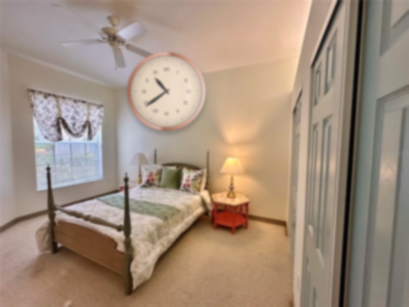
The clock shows **10:39**
